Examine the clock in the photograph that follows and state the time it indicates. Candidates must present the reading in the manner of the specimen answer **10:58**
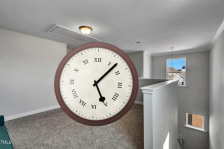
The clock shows **5:07**
